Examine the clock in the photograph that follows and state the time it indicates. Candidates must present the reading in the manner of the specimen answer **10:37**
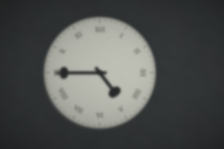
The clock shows **4:45**
